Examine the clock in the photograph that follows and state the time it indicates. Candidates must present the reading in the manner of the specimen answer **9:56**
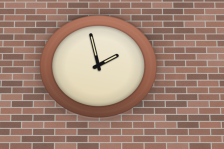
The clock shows **1:58**
